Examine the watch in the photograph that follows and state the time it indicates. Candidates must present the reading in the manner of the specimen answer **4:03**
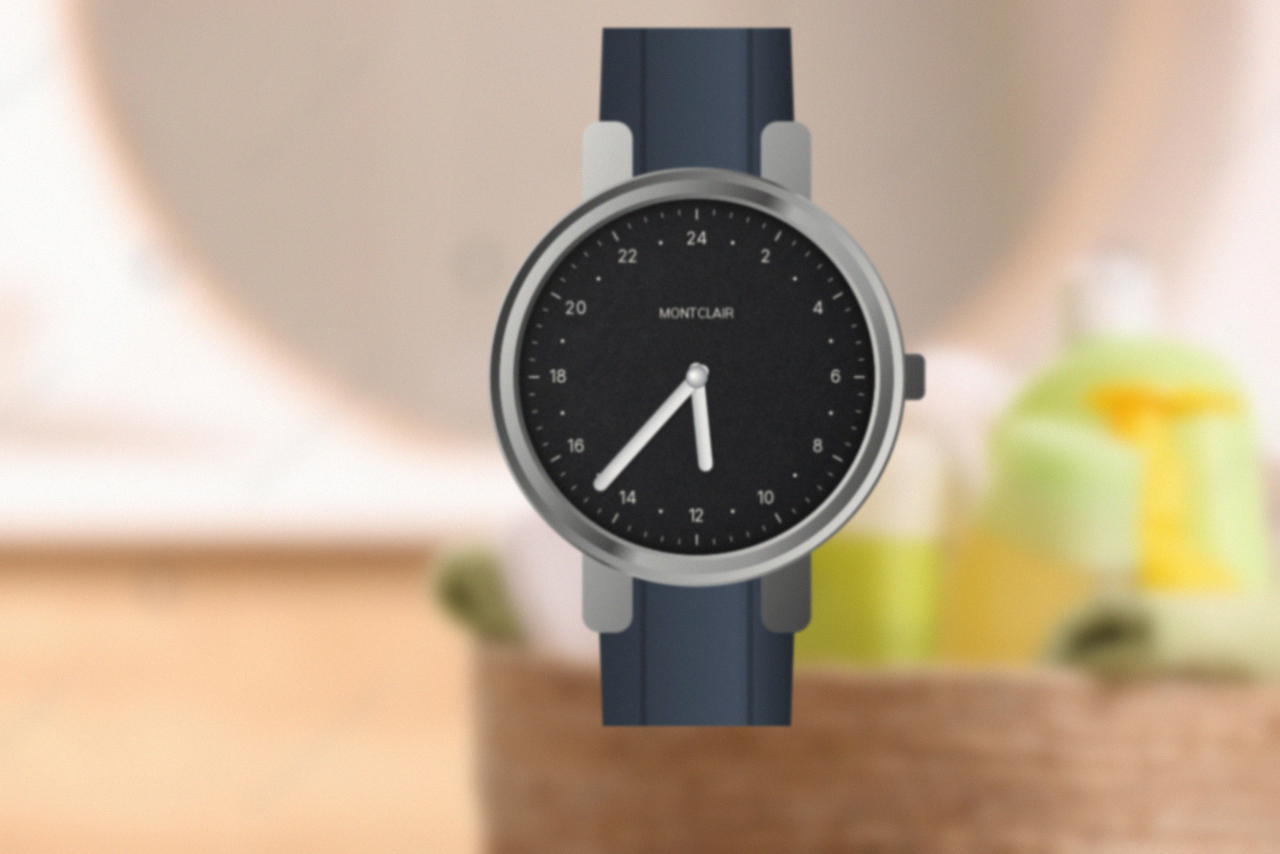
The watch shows **11:37**
